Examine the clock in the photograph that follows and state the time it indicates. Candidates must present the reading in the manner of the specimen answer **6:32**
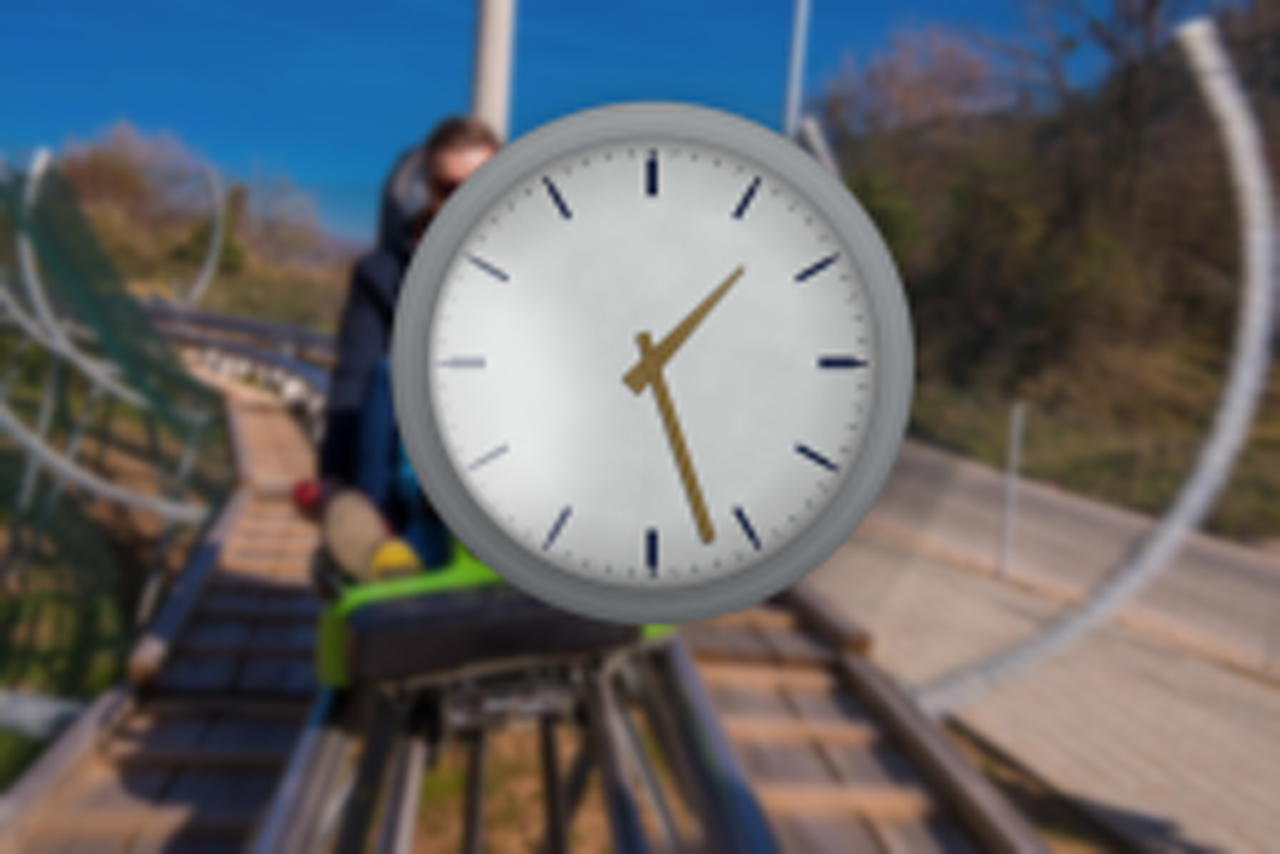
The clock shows **1:27**
